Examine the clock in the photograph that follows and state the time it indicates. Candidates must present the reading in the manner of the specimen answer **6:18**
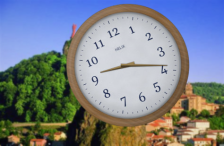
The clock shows **9:19**
